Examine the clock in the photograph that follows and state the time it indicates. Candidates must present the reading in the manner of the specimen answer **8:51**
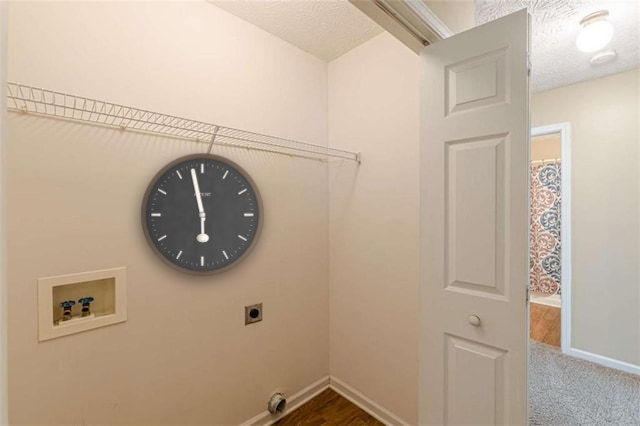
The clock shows **5:58**
